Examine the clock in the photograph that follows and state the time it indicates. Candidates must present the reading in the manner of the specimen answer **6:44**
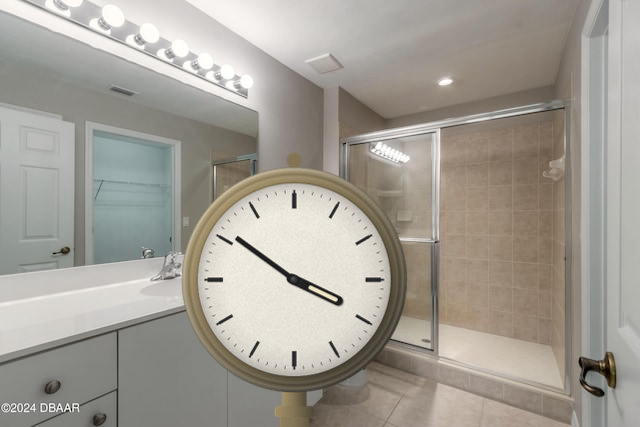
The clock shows **3:51**
